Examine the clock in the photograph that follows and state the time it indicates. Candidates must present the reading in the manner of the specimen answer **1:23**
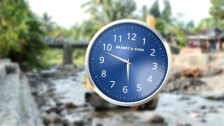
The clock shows **5:48**
